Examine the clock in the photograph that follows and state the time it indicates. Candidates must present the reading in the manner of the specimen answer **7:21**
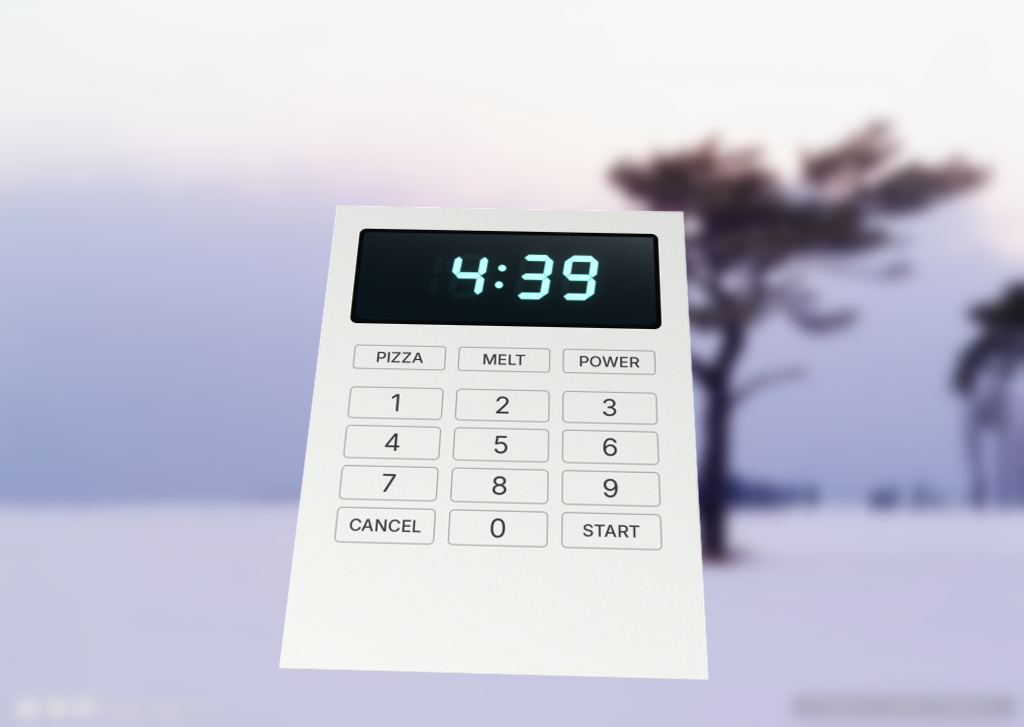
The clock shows **4:39**
